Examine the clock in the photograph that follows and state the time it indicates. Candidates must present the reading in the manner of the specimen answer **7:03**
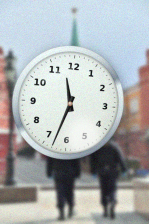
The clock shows **11:33**
